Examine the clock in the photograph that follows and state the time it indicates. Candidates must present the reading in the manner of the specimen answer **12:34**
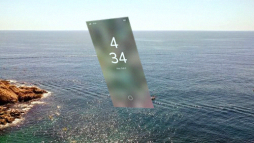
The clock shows **4:34**
